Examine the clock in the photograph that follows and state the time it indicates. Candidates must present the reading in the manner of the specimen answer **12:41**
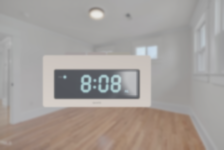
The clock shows **8:08**
